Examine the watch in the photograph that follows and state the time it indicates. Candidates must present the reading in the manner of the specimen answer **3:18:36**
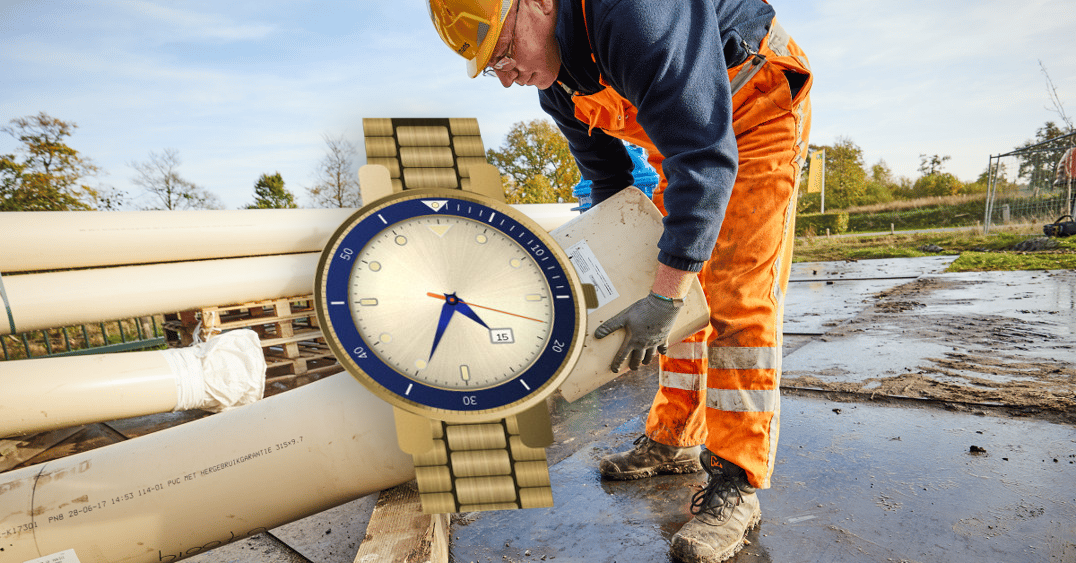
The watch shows **4:34:18**
